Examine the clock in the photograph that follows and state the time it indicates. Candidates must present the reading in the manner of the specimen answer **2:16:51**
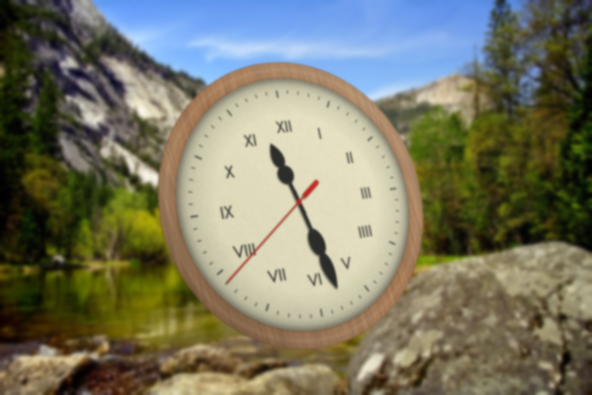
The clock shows **11:27:39**
